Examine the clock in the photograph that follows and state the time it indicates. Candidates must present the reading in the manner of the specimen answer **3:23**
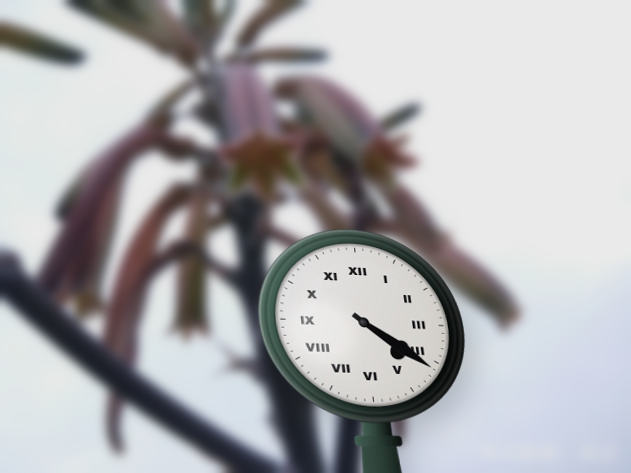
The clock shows **4:21**
